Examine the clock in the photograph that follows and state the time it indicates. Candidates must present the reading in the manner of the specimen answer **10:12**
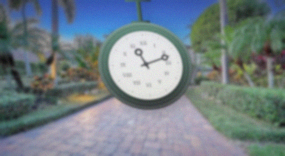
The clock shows **11:12**
